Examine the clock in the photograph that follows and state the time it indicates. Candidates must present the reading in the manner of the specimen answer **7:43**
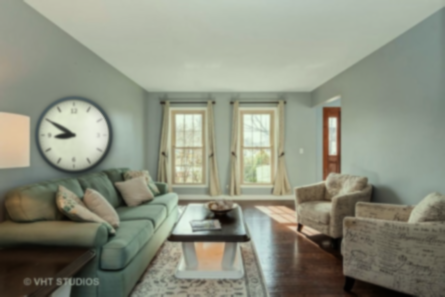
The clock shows **8:50**
